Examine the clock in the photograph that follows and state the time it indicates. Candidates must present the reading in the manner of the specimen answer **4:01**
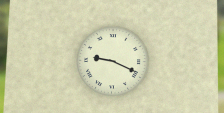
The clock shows **9:19**
